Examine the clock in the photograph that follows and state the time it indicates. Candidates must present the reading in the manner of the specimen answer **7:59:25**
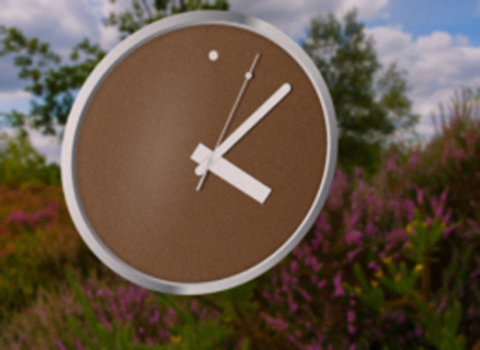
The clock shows **4:08:04**
